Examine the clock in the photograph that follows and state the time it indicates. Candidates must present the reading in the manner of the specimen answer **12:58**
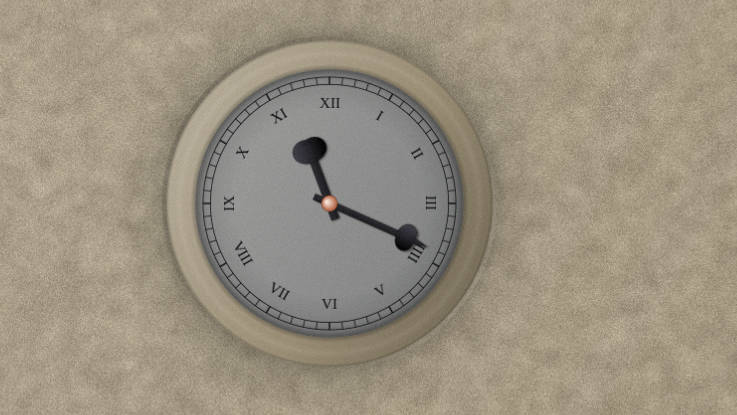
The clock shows **11:19**
